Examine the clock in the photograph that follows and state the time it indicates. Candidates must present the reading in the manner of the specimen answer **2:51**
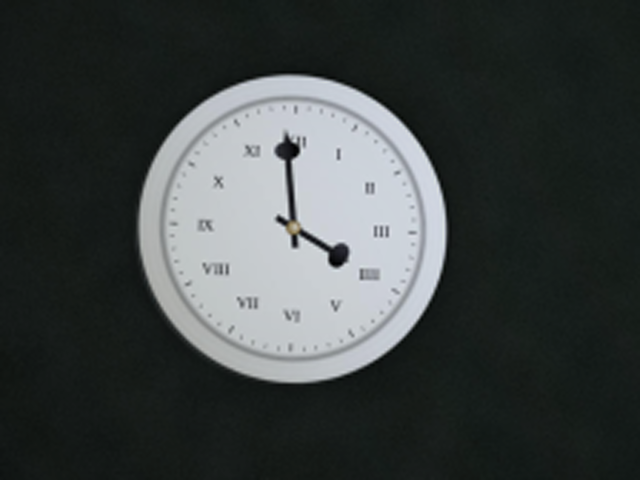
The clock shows **3:59**
